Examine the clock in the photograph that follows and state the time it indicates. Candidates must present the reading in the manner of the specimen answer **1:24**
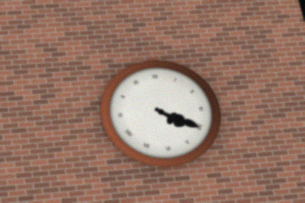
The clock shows **4:20**
